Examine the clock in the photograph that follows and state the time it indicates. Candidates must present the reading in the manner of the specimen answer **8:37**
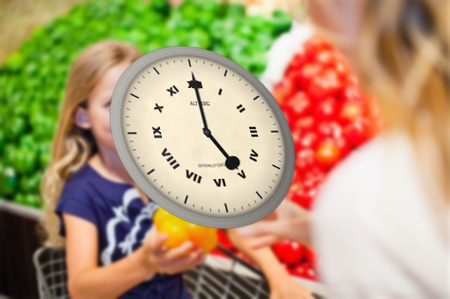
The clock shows **5:00**
